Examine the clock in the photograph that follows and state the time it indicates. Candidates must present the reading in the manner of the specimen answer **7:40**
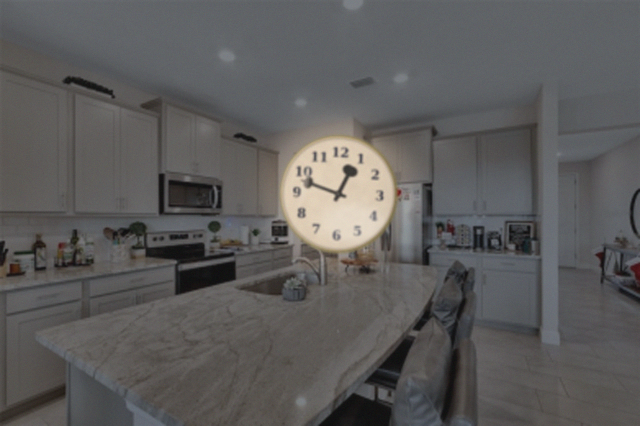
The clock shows **12:48**
